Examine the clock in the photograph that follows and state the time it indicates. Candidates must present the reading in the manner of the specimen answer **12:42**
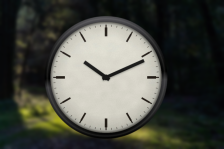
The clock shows **10:11**
